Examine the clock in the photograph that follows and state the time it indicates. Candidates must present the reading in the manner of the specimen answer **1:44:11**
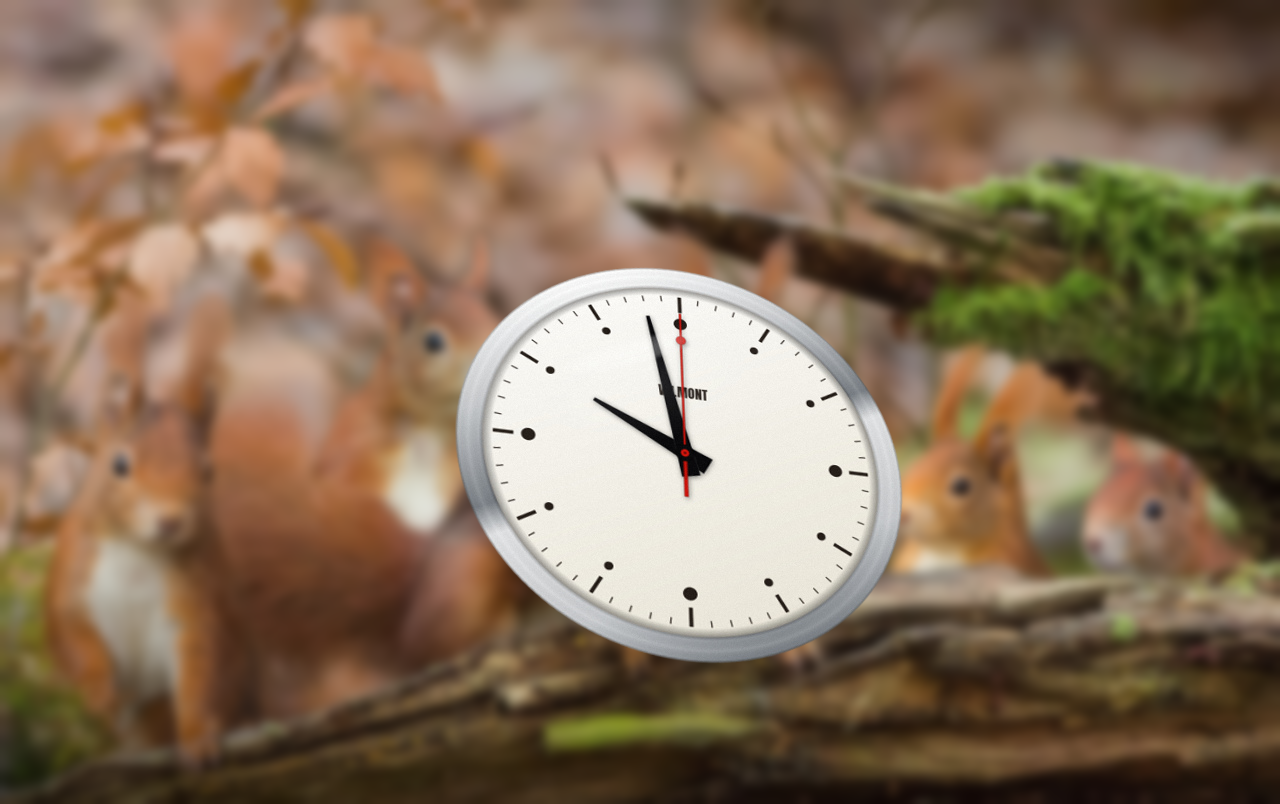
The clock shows **9:58:00**
